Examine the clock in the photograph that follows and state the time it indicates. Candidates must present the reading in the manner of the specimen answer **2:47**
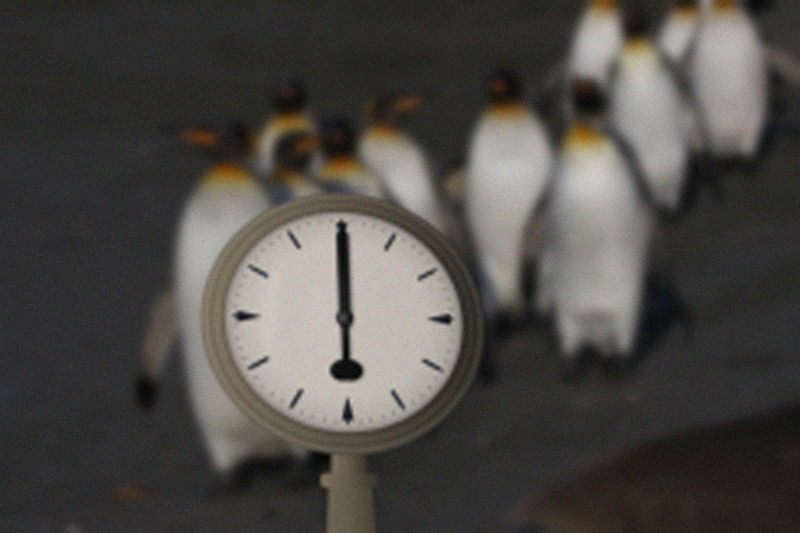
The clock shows **6:00**
